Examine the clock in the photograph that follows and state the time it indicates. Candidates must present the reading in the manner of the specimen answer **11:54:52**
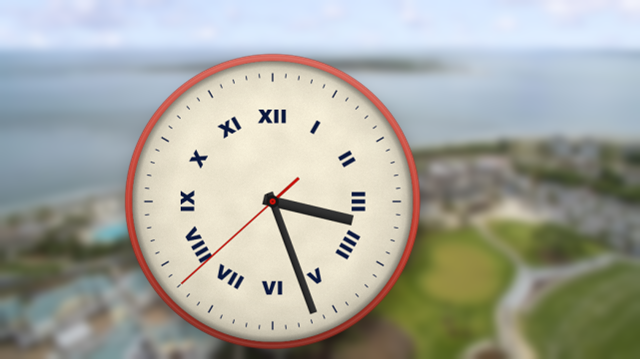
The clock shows **3:26:38**
